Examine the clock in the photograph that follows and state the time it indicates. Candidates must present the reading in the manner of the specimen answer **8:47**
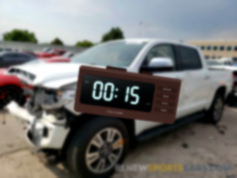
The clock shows **0:15**
